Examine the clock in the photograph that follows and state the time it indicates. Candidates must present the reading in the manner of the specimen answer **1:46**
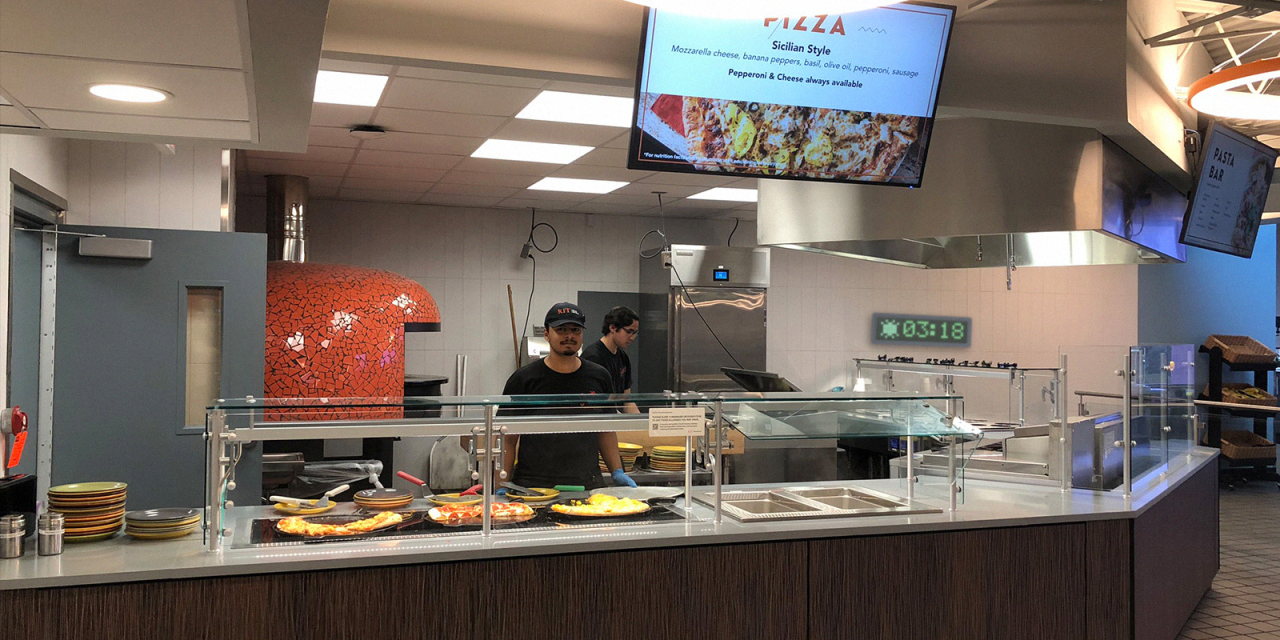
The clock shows **3:18**
